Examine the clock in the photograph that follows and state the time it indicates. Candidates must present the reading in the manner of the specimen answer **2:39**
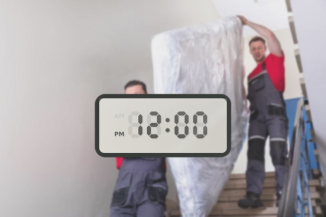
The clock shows **12:00**
